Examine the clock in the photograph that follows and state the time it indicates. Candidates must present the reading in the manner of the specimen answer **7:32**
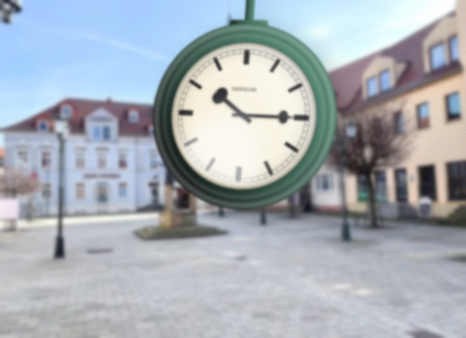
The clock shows **10:15**
